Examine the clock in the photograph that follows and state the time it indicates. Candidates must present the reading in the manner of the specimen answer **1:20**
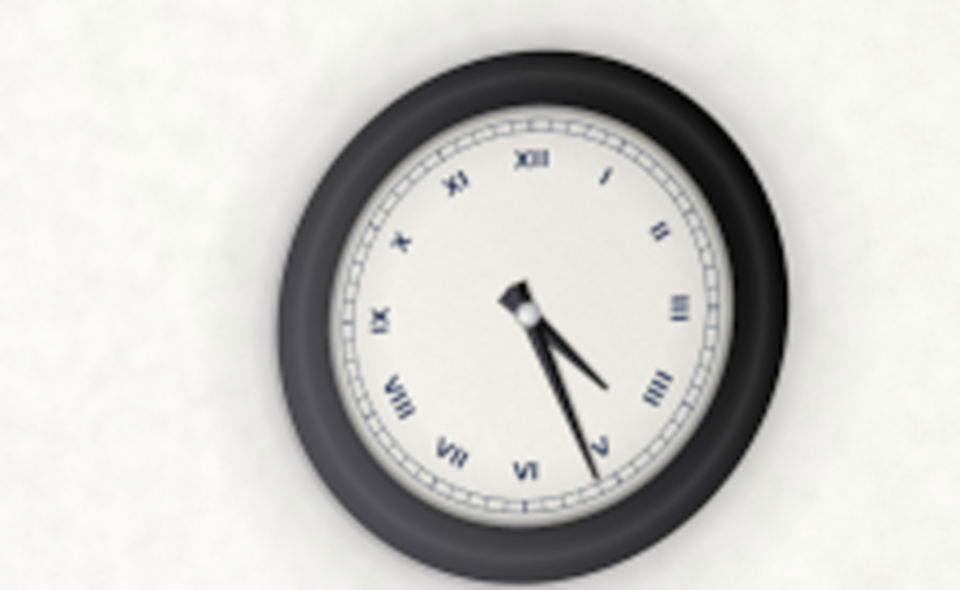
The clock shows **4:26**
